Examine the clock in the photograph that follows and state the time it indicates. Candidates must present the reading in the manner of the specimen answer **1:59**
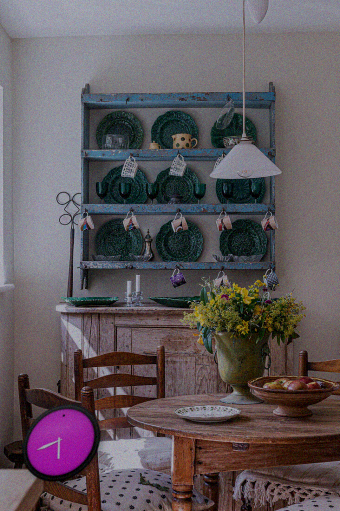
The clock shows **5:41**
